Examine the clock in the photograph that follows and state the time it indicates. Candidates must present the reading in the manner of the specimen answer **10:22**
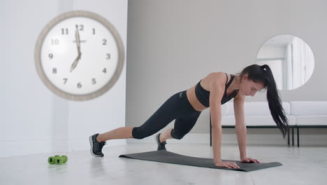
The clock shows **6:59**
